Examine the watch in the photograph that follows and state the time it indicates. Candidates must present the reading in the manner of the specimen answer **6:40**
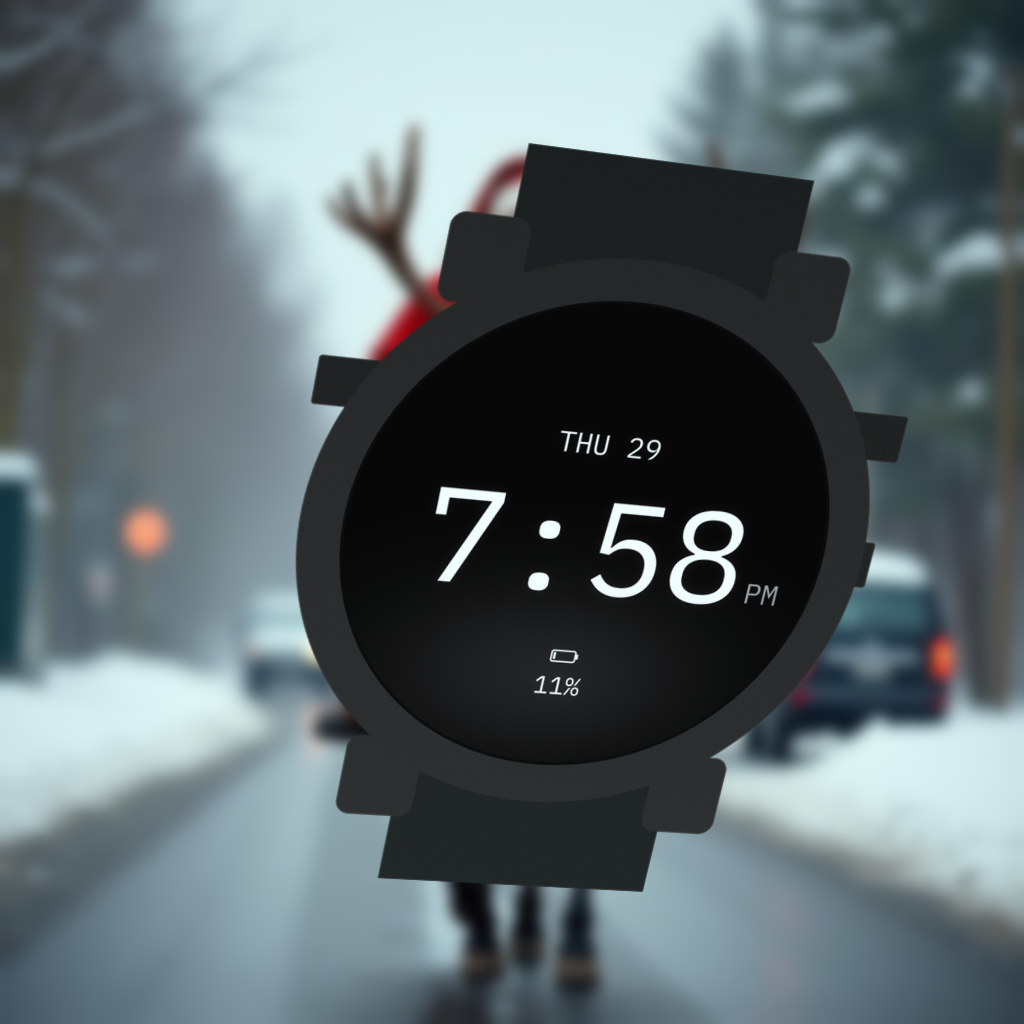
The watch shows **7:58**
